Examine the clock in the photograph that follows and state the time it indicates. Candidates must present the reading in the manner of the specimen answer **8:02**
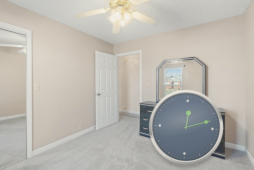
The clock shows **12:12**
